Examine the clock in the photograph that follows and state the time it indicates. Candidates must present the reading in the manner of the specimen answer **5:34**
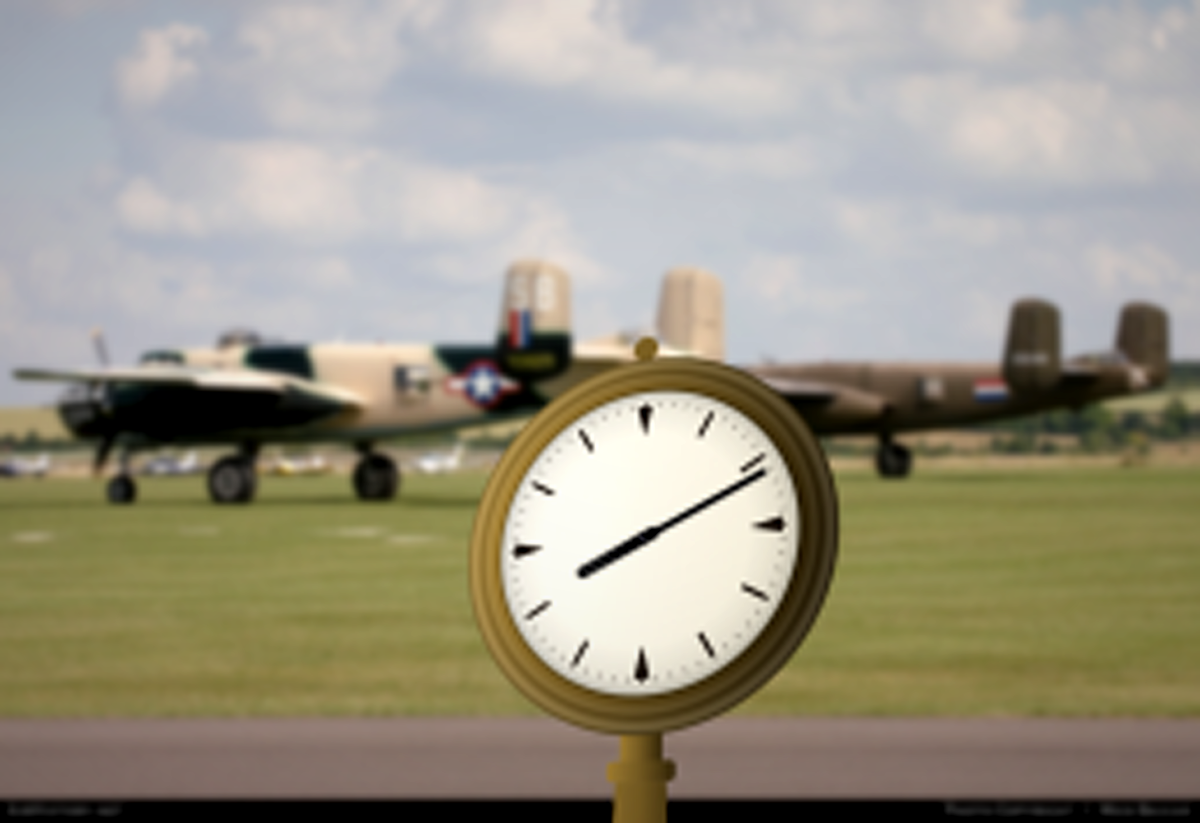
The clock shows **8:11**
